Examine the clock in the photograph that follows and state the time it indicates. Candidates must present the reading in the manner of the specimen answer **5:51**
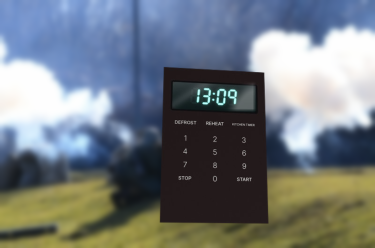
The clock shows **13:09**
